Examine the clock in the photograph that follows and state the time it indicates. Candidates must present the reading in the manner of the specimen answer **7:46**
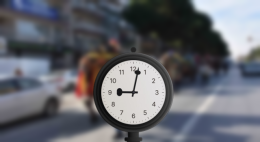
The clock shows **9:02**
